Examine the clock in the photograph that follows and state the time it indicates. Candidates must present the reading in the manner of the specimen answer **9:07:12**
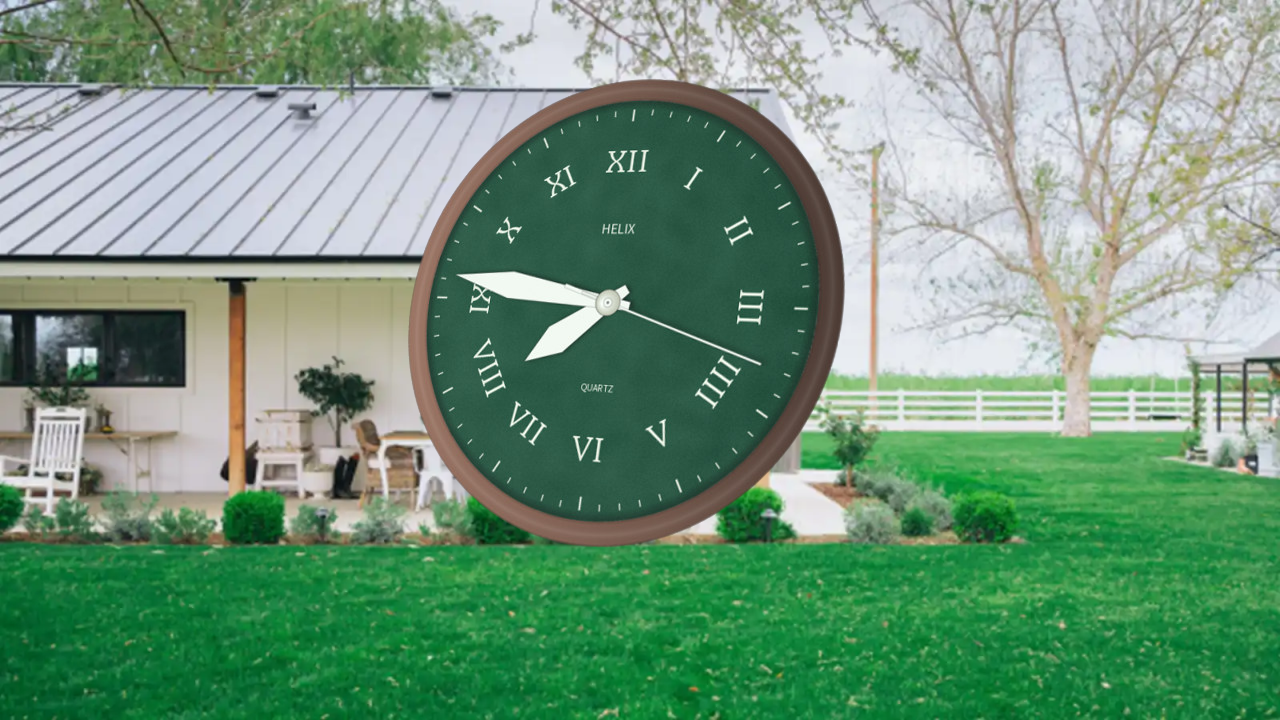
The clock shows **7:46:18**
